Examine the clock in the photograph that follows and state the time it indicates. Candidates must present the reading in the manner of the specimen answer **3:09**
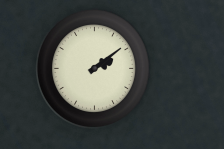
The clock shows **2:09**
